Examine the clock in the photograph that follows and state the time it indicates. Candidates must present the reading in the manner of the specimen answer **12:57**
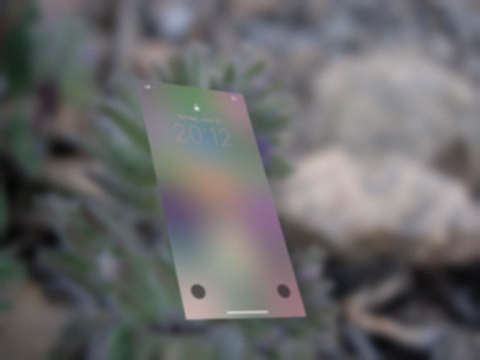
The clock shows **20:12**
